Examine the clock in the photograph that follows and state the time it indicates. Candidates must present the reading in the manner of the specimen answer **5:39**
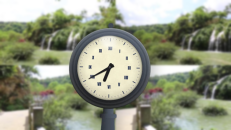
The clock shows **6:40**
